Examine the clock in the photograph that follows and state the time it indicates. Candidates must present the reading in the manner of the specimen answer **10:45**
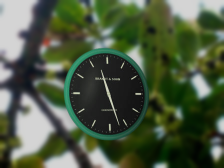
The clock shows **11:27**
